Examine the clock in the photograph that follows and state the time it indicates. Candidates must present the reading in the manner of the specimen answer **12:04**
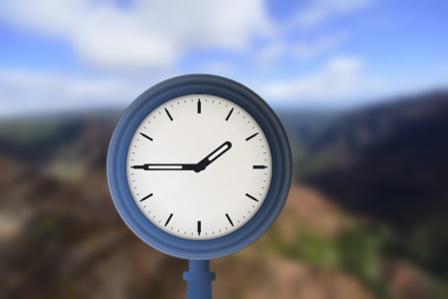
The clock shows **1:45**
